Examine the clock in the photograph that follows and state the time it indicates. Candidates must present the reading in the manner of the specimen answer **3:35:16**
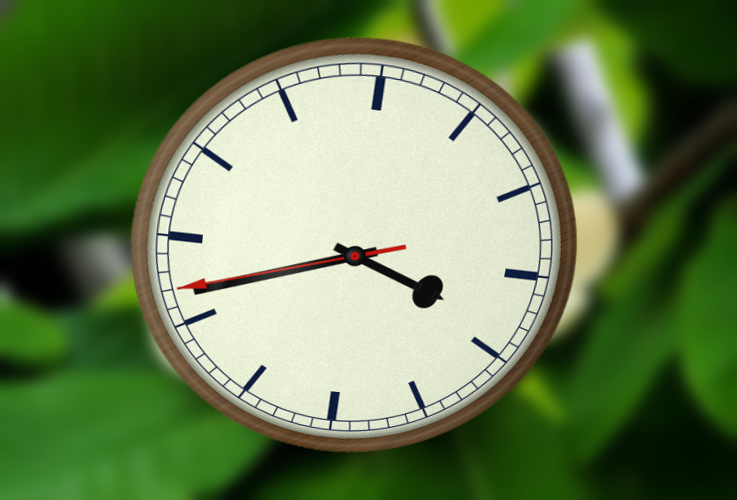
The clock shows **3:41:42**
